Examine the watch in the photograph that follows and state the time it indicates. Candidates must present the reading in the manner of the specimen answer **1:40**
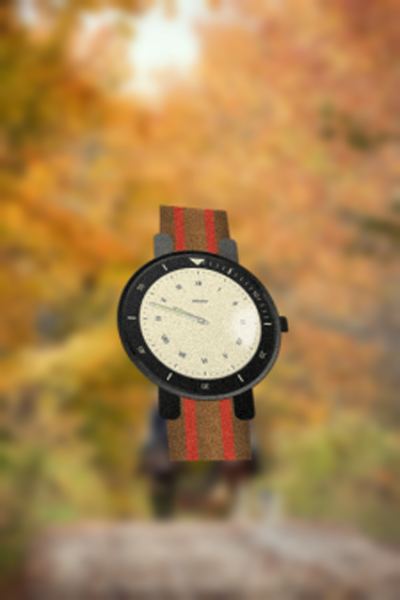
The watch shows **9:48**
